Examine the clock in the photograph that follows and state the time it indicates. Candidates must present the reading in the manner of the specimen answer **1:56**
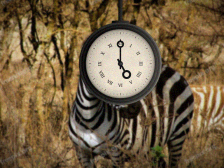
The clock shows **5:00**
